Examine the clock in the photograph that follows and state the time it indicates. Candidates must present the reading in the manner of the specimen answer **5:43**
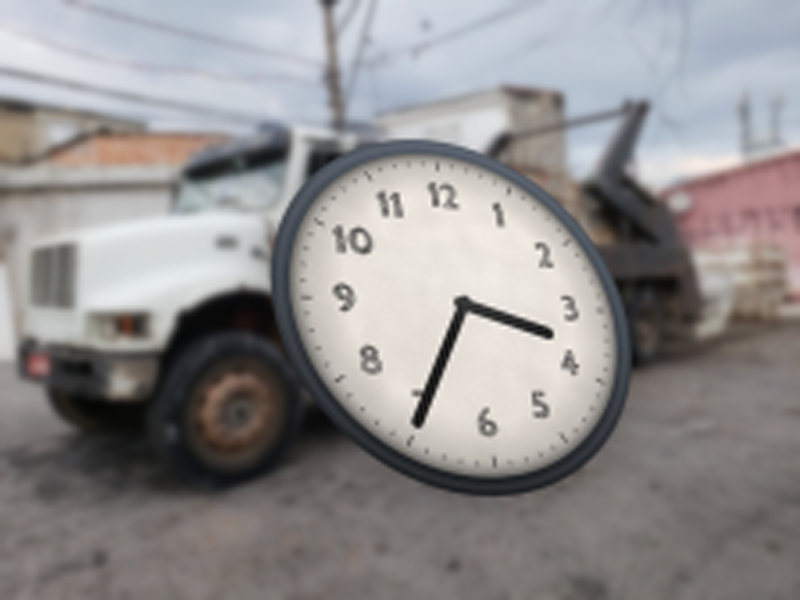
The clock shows **3:35**
